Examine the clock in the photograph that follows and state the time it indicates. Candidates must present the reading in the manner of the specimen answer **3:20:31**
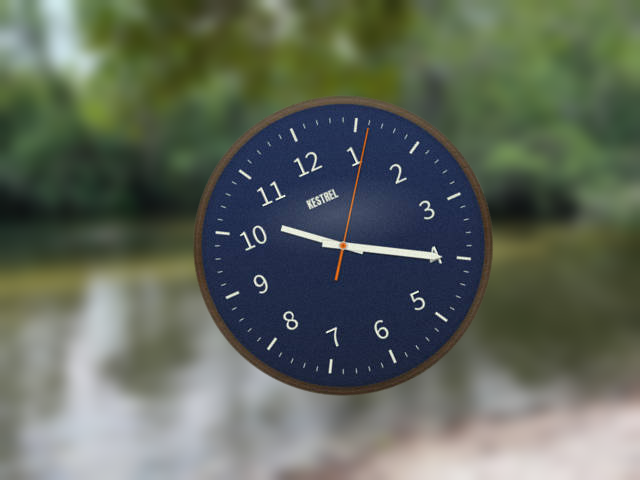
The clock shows **10:20:06**
